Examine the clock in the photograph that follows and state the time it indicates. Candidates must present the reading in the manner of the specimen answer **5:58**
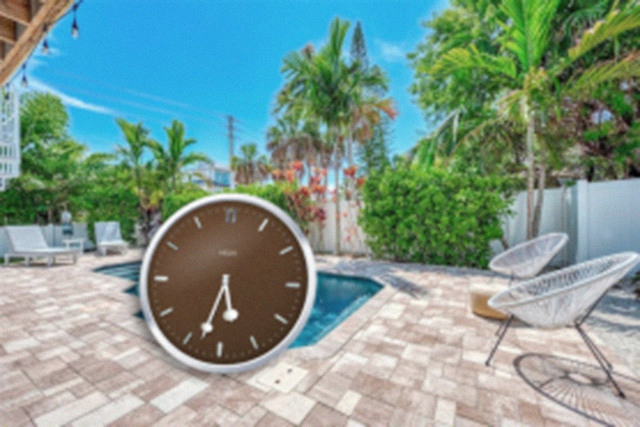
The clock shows **5:33**
